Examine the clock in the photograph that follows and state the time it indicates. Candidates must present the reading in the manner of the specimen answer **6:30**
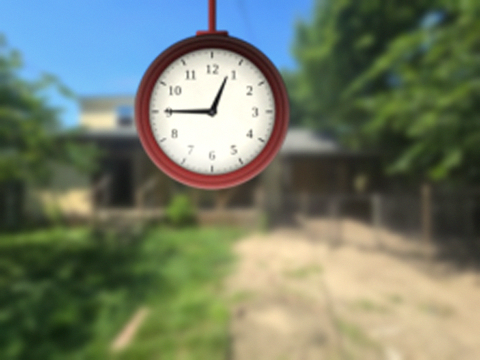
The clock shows **12:45**
